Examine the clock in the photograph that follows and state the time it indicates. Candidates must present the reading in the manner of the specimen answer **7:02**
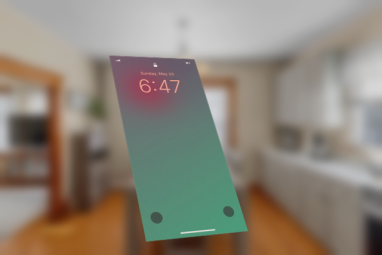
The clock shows **6:47**
